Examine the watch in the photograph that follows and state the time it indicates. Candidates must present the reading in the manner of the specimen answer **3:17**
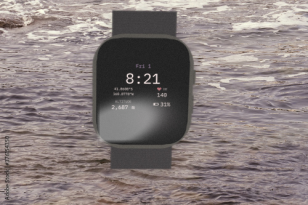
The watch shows **8:21**
